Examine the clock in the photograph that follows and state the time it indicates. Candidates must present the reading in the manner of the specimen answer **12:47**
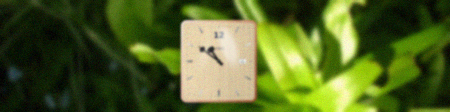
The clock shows **10:51**
